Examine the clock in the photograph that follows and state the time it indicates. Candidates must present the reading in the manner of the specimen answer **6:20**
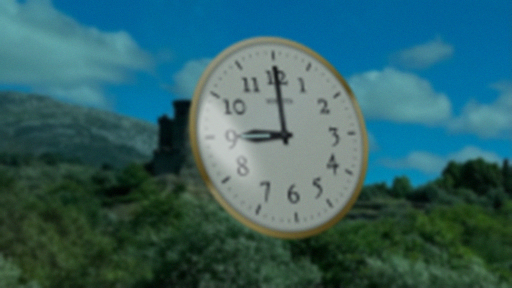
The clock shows **9:00**
